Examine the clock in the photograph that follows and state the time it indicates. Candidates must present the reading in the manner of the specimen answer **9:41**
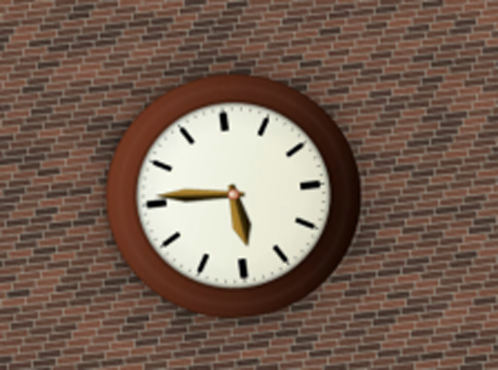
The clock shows **5:46**
